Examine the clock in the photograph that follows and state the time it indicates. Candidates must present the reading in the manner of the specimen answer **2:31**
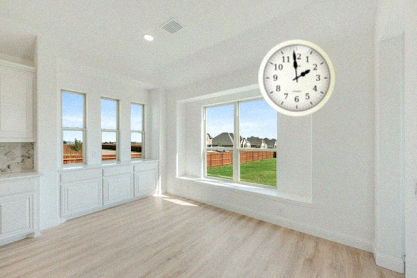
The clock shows **1:59**
